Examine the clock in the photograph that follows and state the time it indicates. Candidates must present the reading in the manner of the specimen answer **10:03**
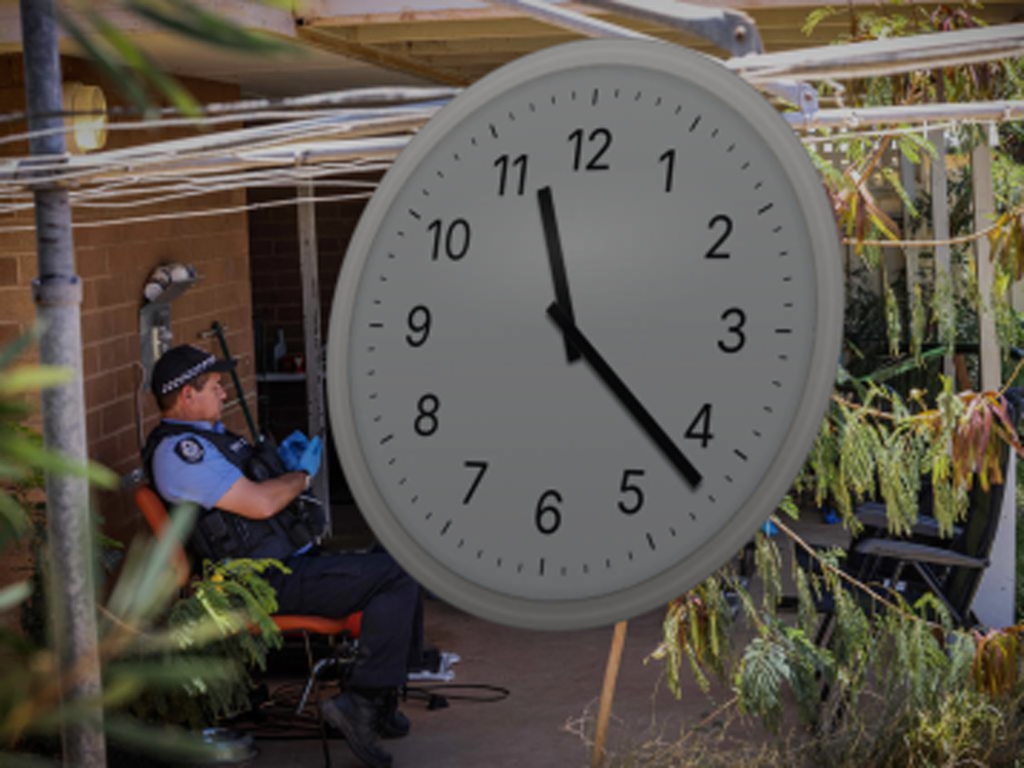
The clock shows **11:22**
